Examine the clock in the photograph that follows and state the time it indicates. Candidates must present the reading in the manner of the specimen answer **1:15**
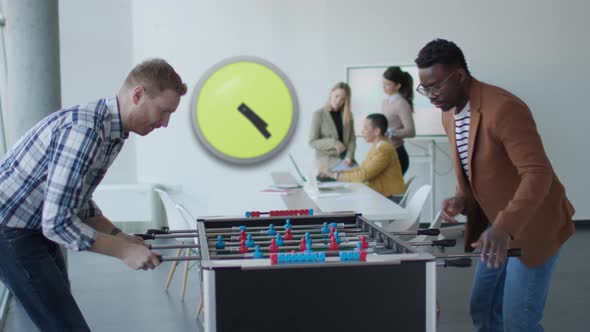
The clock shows **4:23**
